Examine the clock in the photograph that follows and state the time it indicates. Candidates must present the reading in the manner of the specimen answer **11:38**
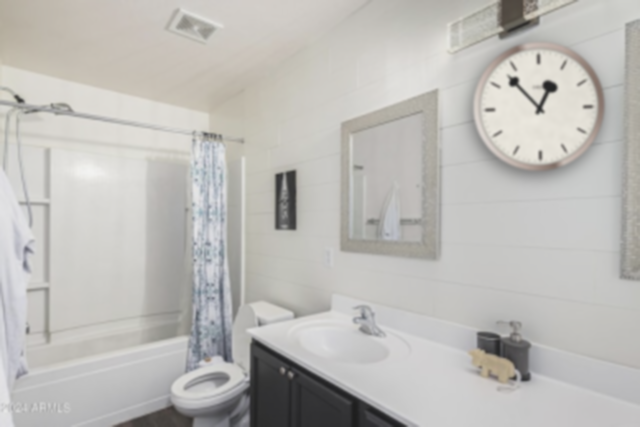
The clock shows **12:53**
